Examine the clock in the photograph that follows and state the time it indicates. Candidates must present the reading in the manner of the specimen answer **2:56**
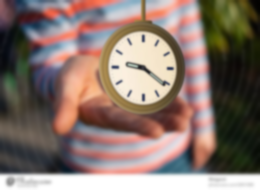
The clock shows **9:21**
